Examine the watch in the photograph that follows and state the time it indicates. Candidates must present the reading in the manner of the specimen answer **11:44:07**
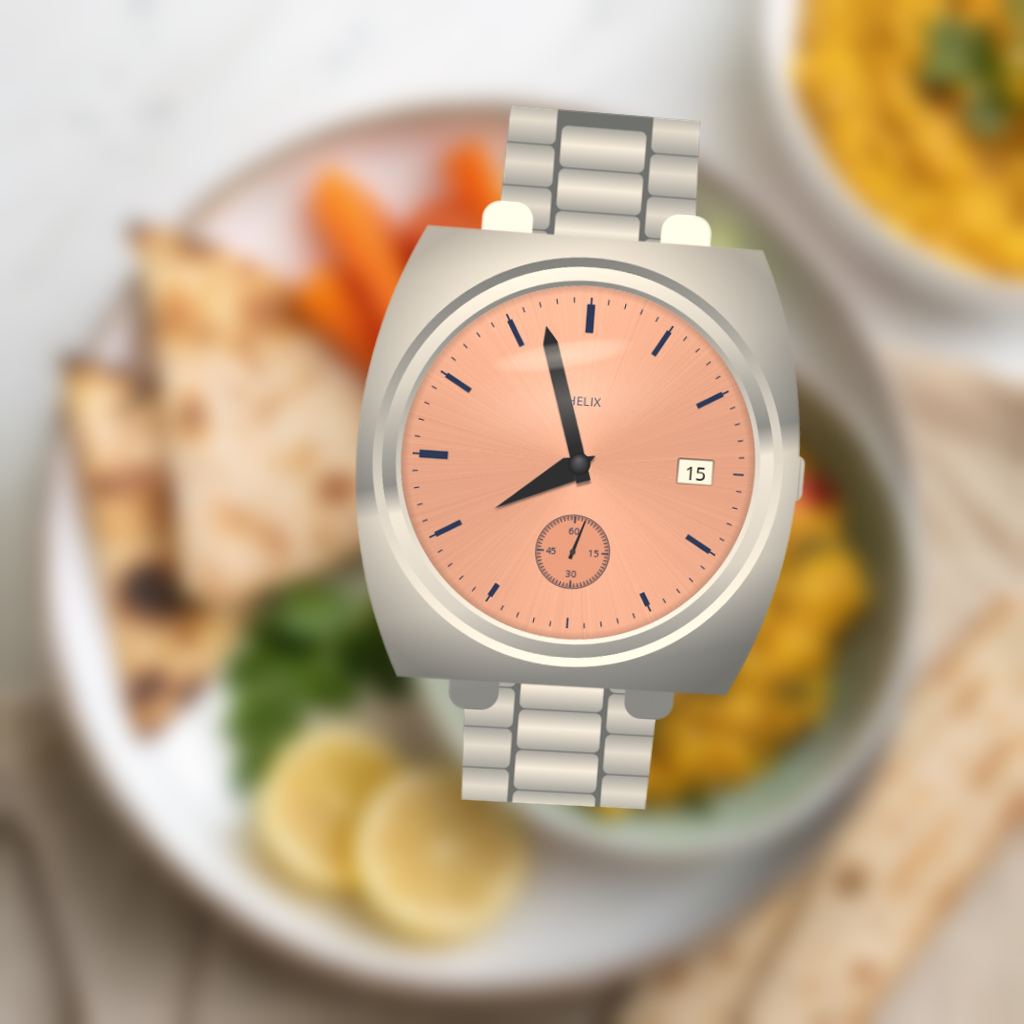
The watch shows **7:57:03**
